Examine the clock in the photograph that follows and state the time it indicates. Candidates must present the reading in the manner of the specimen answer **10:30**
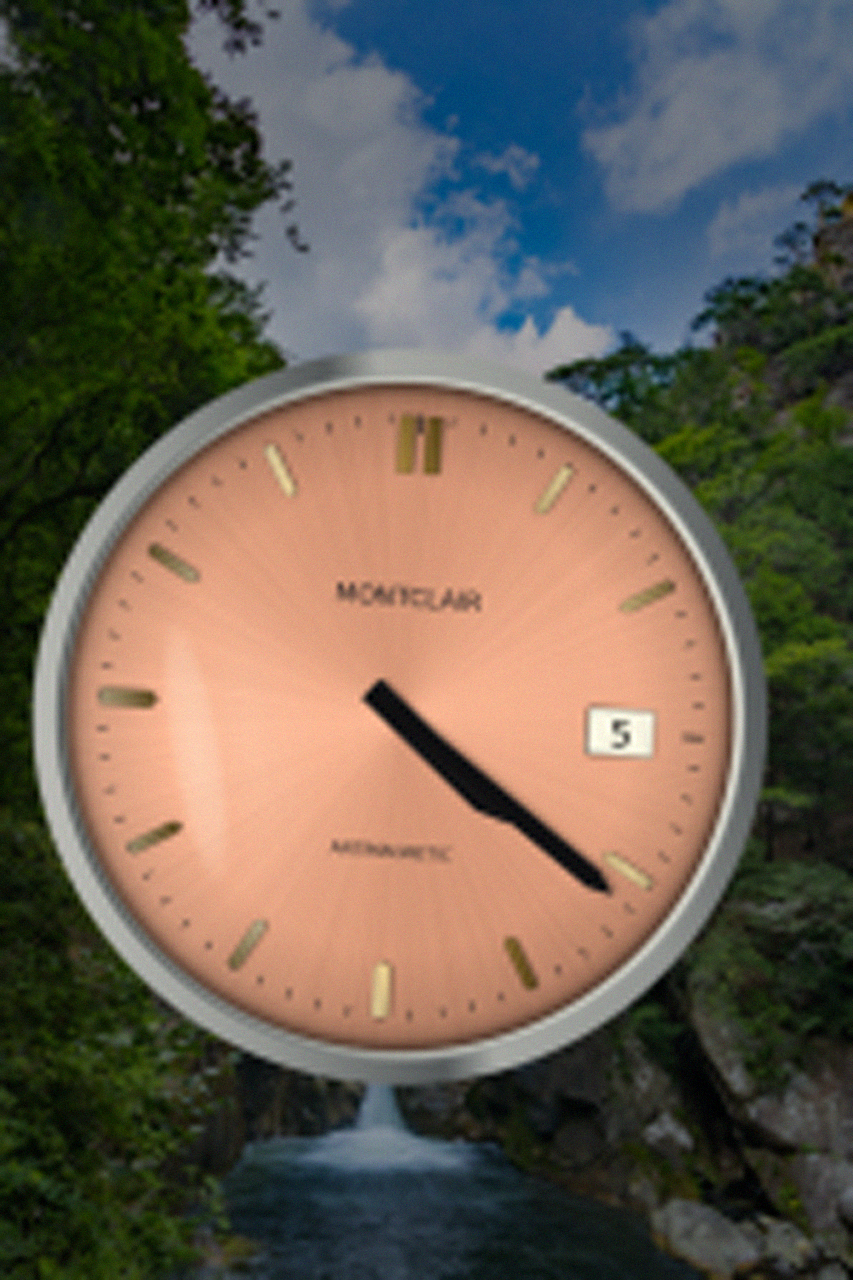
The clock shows **4:21**
